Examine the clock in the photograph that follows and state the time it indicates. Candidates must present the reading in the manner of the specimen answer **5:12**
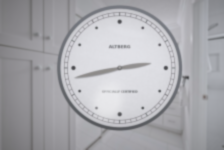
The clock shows **2:43**
